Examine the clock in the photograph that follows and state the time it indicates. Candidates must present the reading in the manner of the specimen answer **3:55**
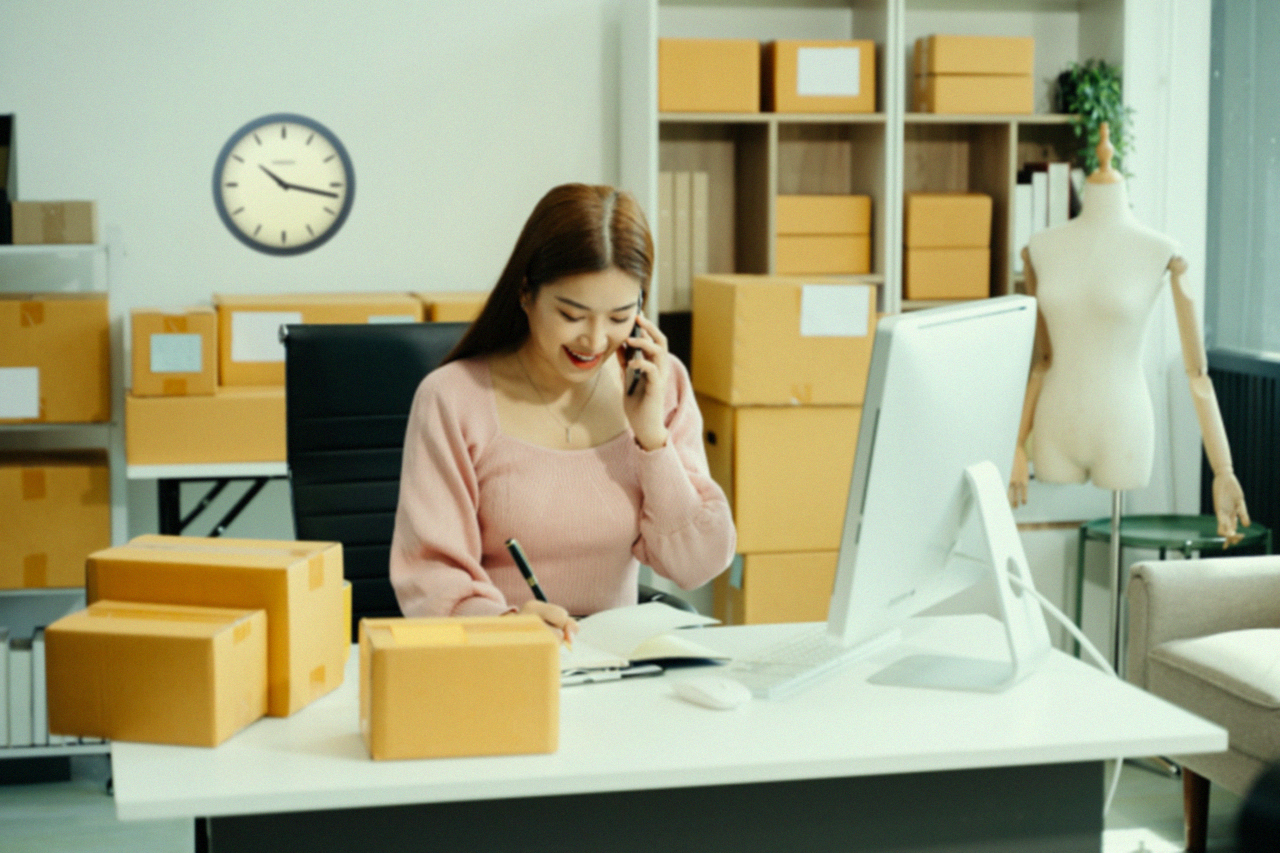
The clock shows **10:17**
